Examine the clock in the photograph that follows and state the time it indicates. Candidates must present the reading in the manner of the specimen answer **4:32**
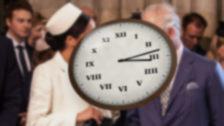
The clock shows **3:13**
